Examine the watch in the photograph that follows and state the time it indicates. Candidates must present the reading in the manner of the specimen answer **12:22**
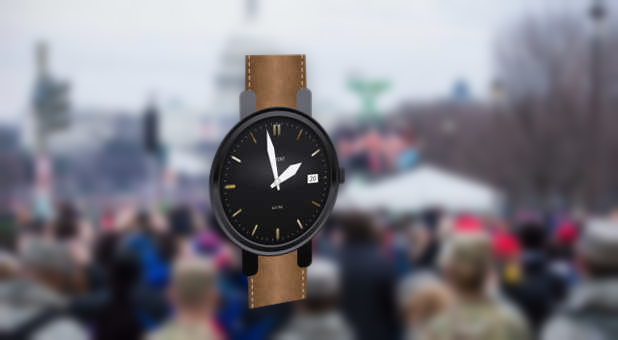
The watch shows **1:58**
